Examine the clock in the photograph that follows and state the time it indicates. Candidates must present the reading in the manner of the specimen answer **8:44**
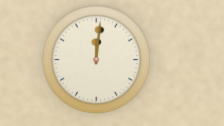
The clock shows **12:01**
